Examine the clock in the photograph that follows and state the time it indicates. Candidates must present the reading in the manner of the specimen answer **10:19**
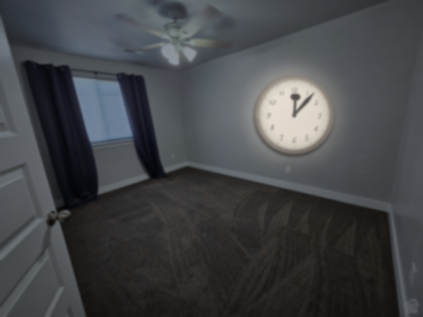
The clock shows **12:07**
